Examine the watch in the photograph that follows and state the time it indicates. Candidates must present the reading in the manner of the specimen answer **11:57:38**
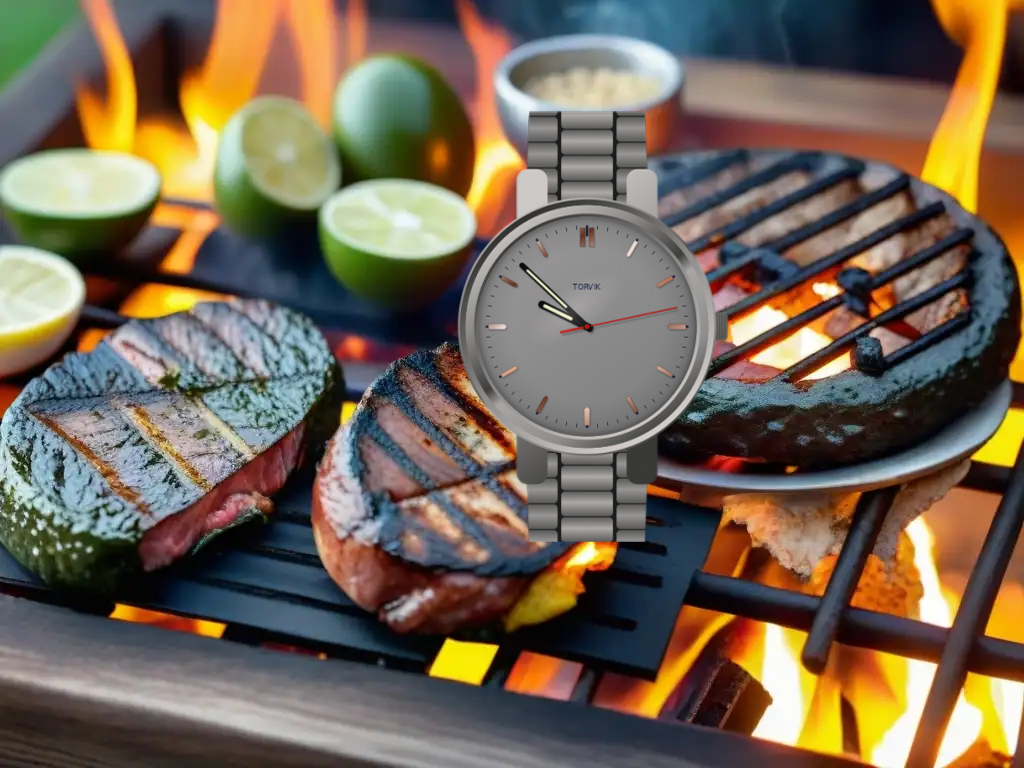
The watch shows **9:52:13**
